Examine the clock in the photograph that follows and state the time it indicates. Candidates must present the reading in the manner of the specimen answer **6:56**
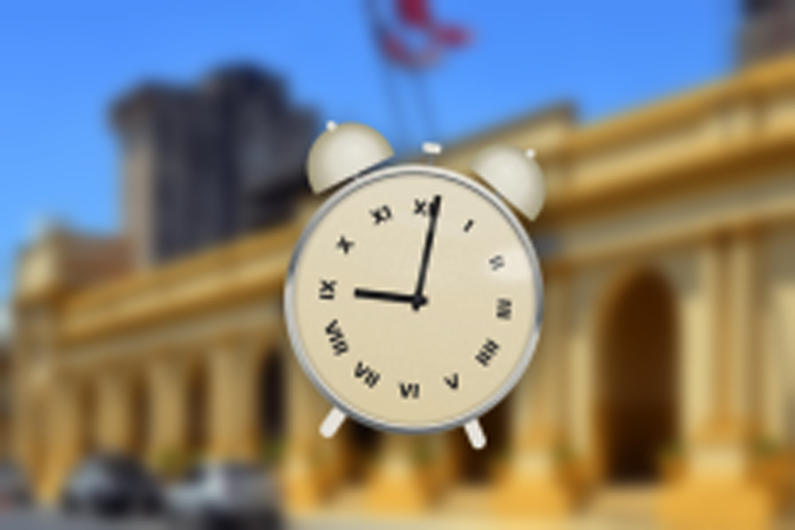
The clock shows **9:01**
